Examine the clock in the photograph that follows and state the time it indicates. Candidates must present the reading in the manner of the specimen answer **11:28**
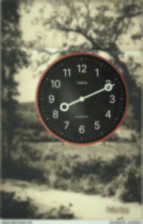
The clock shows **8:11**
